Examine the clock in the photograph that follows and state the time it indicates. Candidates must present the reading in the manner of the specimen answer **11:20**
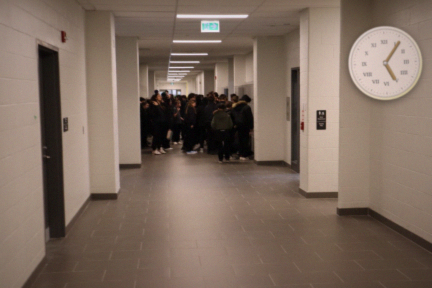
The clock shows **5:06**
